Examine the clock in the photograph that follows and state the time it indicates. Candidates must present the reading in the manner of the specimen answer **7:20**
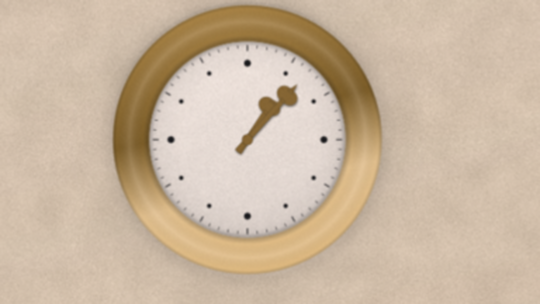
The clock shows **1:07**
